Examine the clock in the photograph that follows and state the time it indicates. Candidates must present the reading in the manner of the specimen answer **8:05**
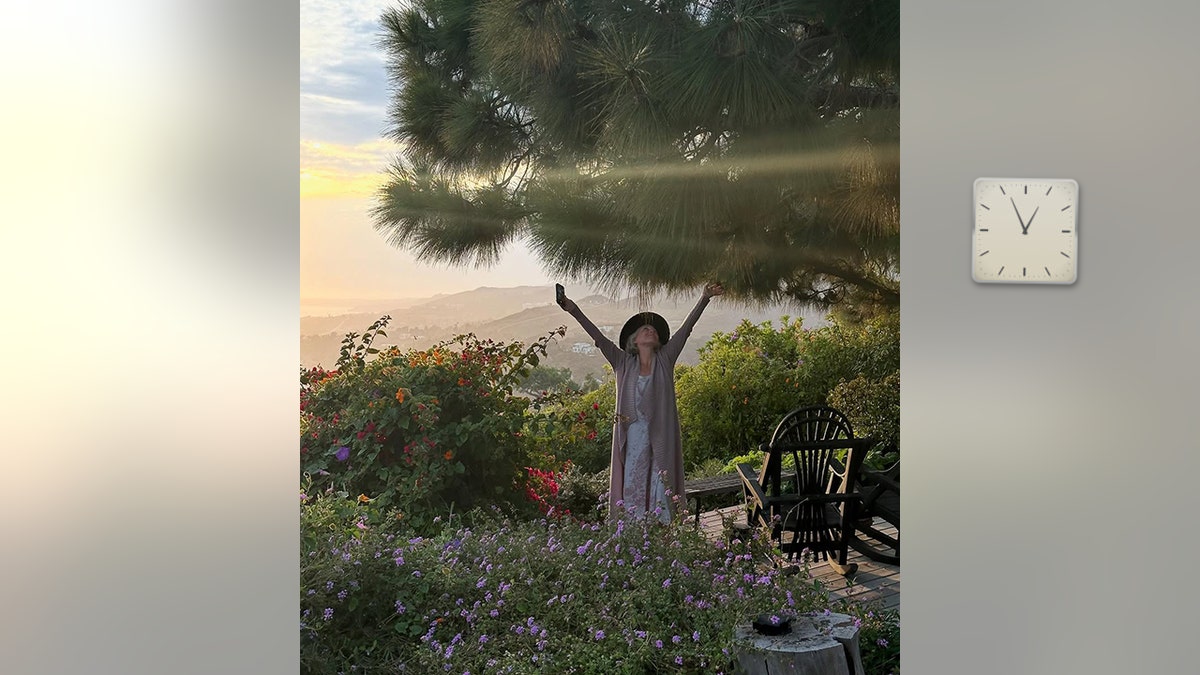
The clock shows **12:56**
